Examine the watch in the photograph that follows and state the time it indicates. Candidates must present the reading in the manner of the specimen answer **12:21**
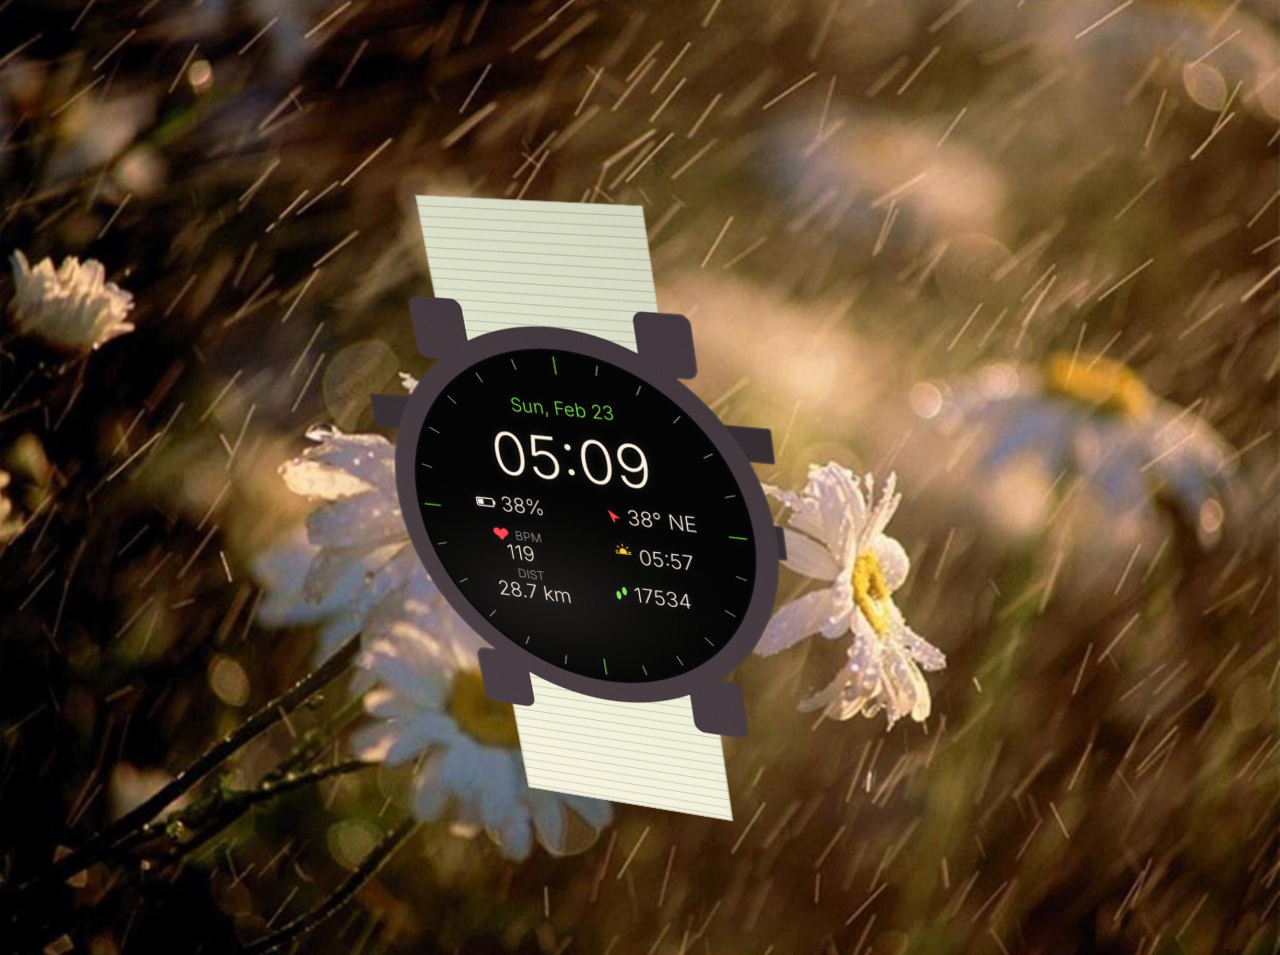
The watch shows **5:09**
